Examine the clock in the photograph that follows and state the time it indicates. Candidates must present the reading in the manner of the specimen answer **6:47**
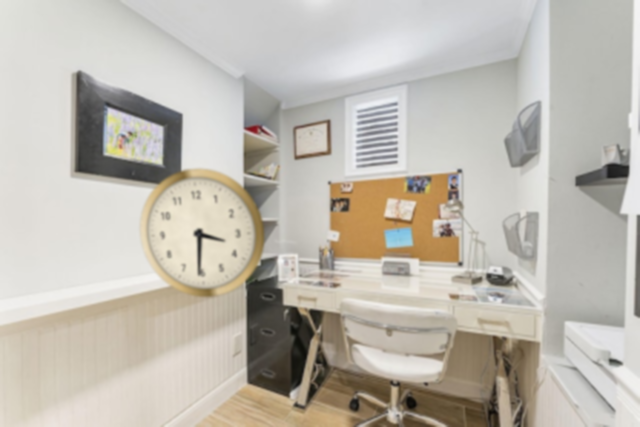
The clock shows **3:31**
